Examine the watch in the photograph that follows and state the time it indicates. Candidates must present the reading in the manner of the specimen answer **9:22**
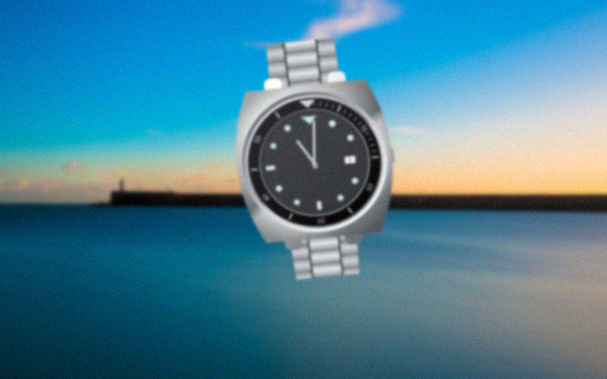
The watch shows **11:01**
